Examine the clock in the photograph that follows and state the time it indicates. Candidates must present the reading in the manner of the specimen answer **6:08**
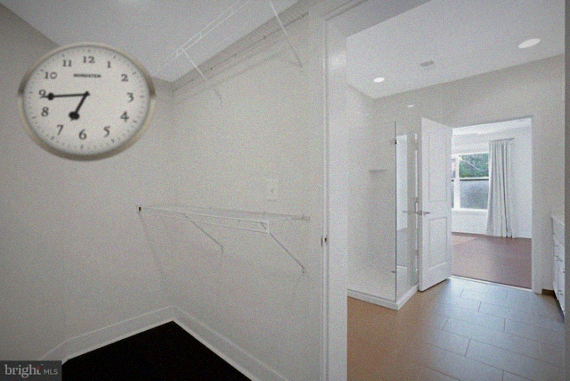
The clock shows **6:44**
